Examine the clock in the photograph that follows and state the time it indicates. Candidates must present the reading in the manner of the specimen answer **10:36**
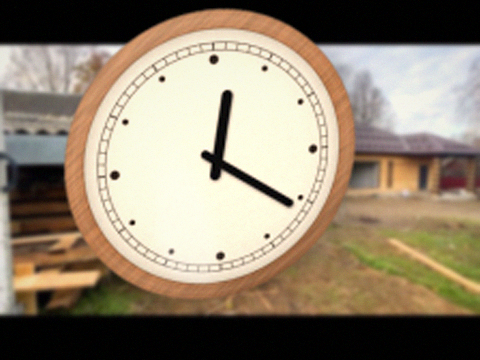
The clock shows **12:21**
